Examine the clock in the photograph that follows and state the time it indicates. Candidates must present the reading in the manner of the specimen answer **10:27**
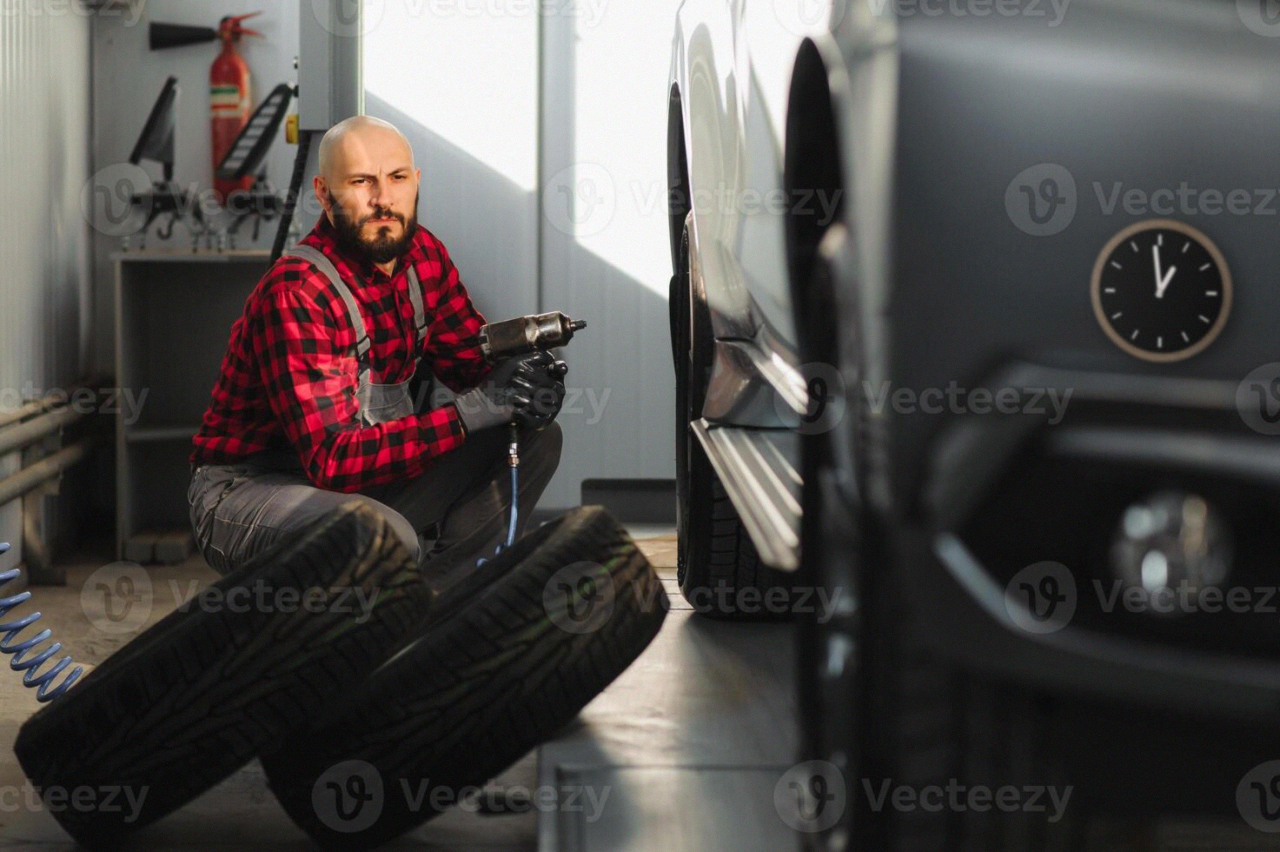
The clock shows **12:59**
